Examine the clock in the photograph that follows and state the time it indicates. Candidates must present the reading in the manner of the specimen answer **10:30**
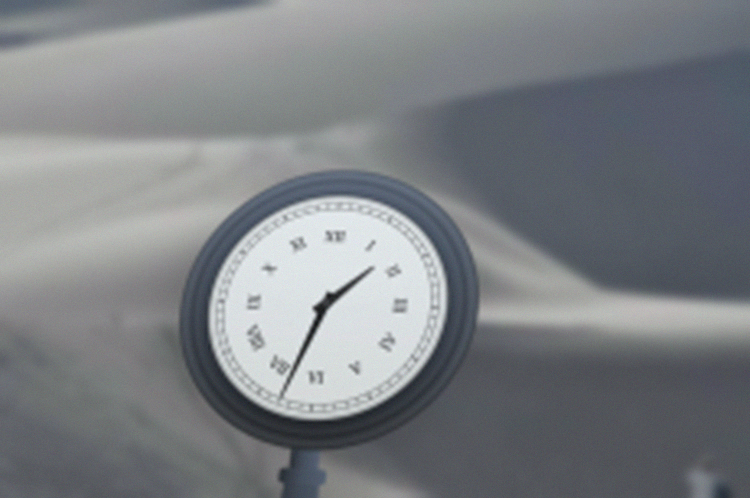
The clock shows **1:33**
